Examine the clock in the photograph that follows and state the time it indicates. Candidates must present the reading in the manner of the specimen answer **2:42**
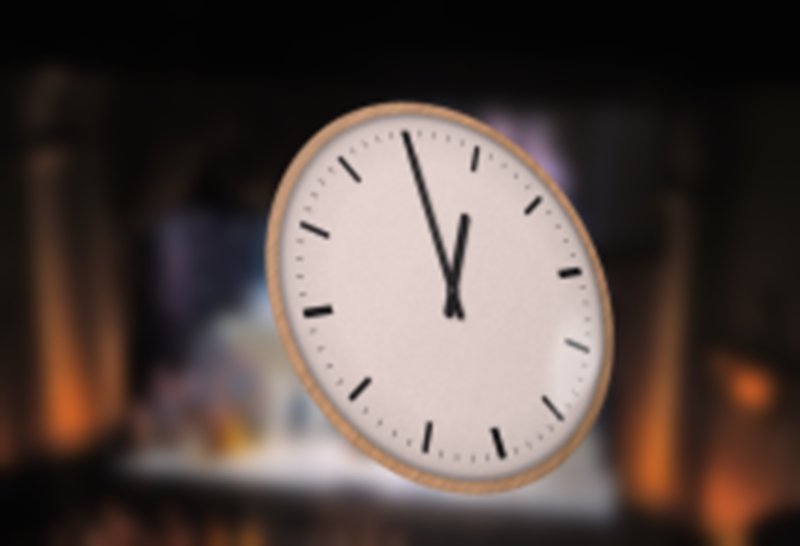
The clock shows **1:00**
